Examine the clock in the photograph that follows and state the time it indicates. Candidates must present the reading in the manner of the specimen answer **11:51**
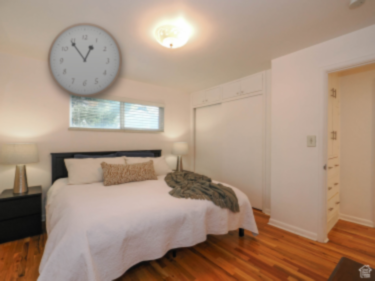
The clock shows **12:54**
